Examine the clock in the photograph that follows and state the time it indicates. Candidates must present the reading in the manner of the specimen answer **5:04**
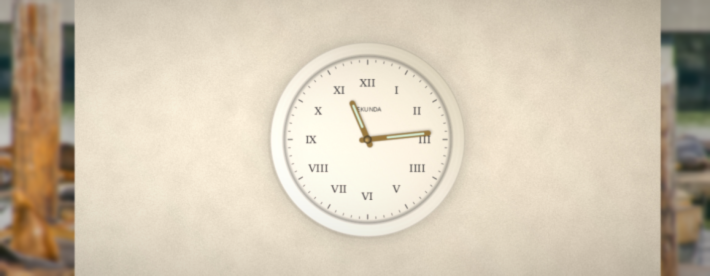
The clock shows **11:14**
